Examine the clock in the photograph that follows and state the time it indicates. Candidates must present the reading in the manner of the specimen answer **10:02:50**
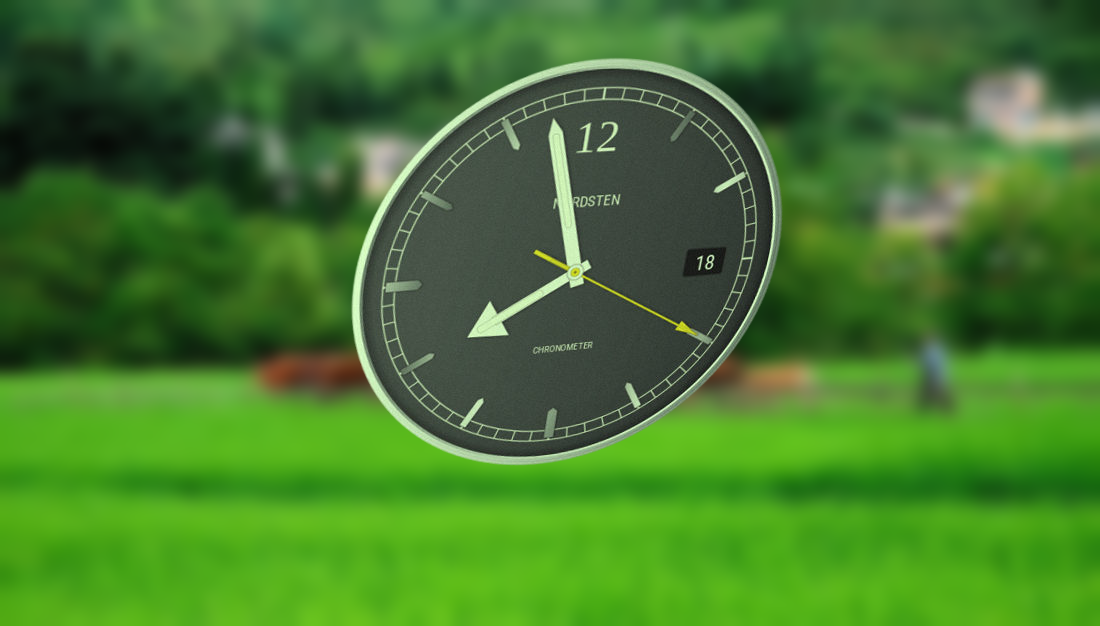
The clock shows **7:57:20**
